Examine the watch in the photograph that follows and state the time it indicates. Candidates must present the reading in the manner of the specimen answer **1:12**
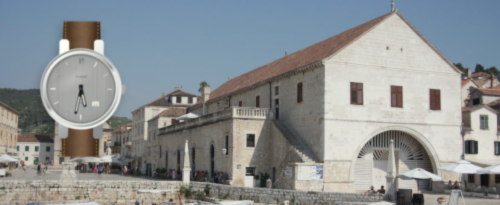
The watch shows **5:32**
